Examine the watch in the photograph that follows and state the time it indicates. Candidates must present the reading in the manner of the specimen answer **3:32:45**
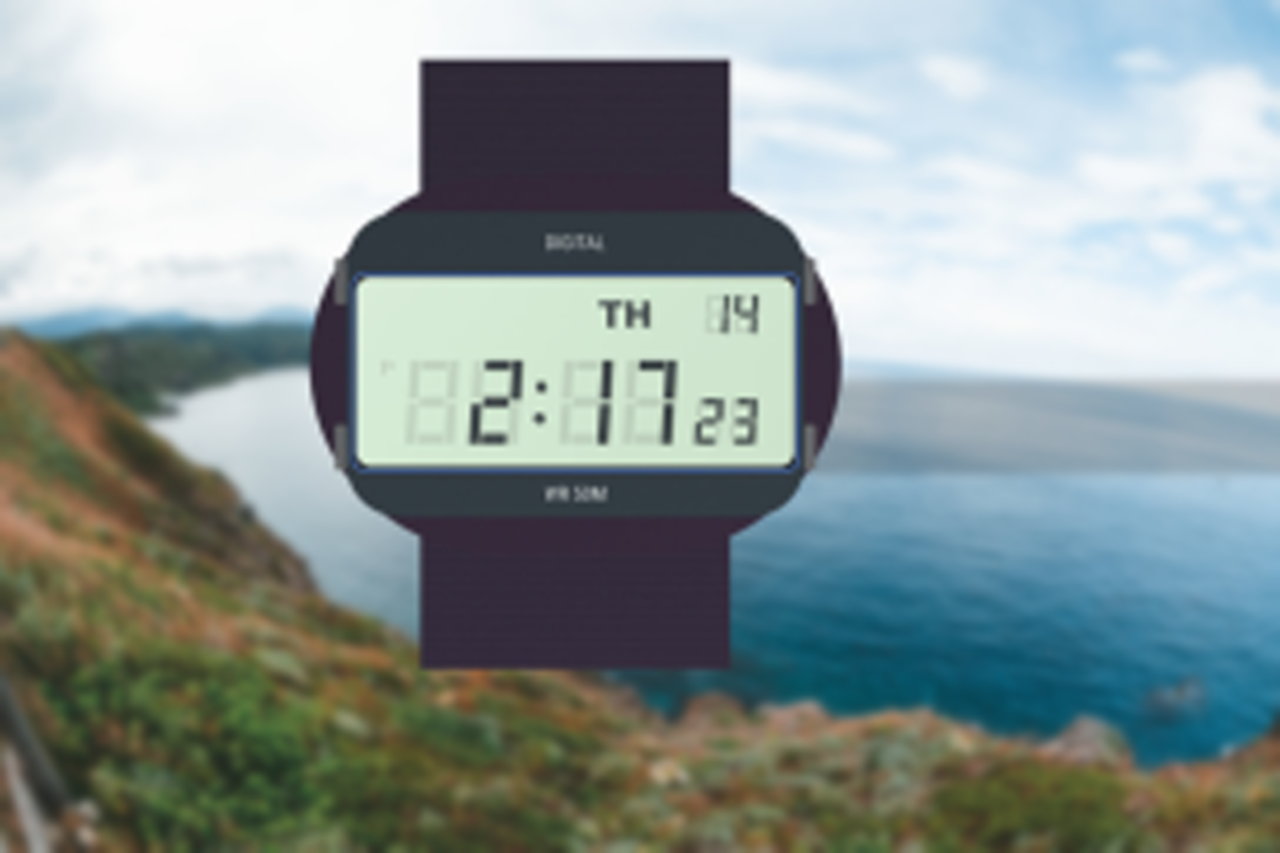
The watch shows **2:17:23**
